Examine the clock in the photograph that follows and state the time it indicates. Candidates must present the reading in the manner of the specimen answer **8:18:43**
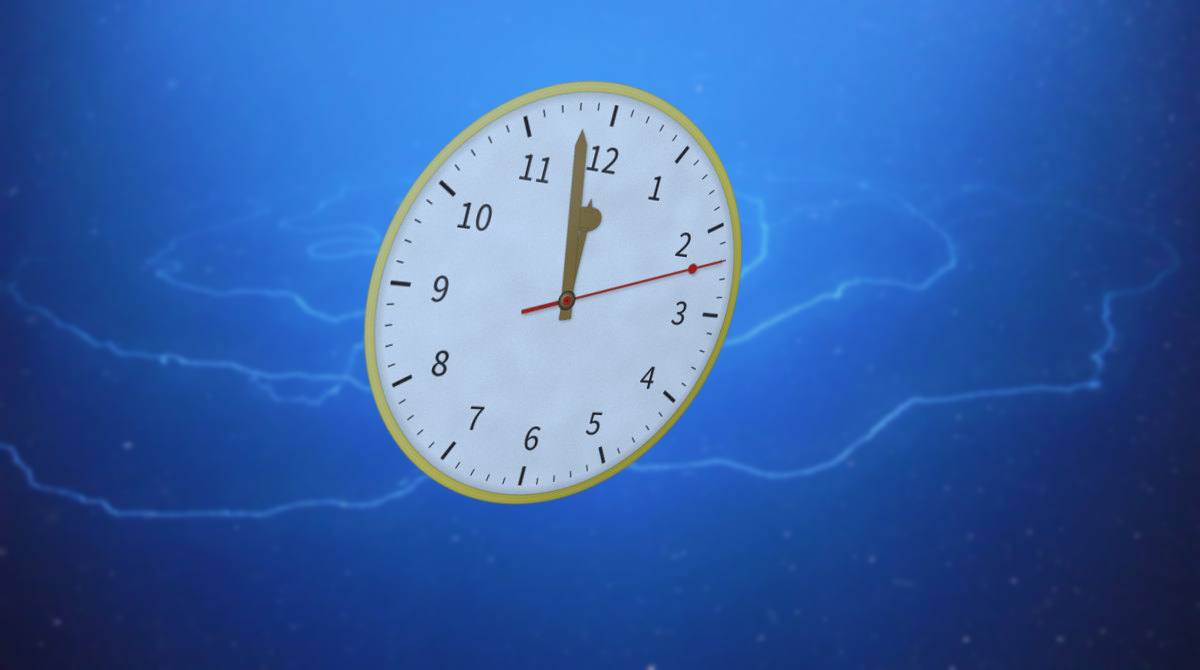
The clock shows **11:58:12**
